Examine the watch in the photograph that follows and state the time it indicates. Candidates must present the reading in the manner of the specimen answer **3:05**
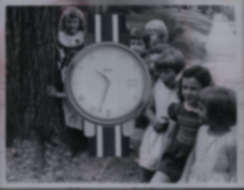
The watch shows **10:33**
